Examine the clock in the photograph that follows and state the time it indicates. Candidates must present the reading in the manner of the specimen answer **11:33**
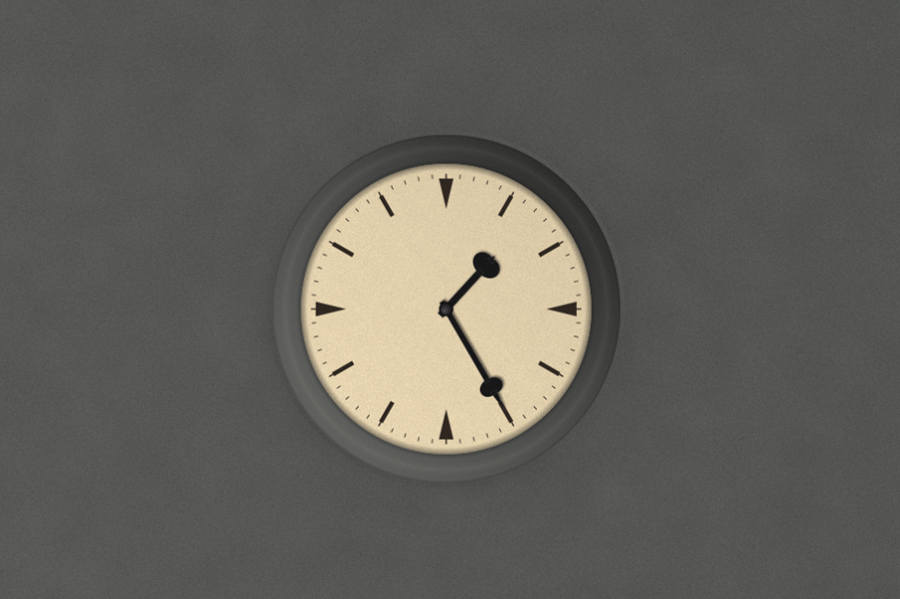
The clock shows **1:25**
